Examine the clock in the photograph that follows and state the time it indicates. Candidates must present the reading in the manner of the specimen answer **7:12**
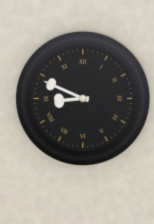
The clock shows **8:49**
